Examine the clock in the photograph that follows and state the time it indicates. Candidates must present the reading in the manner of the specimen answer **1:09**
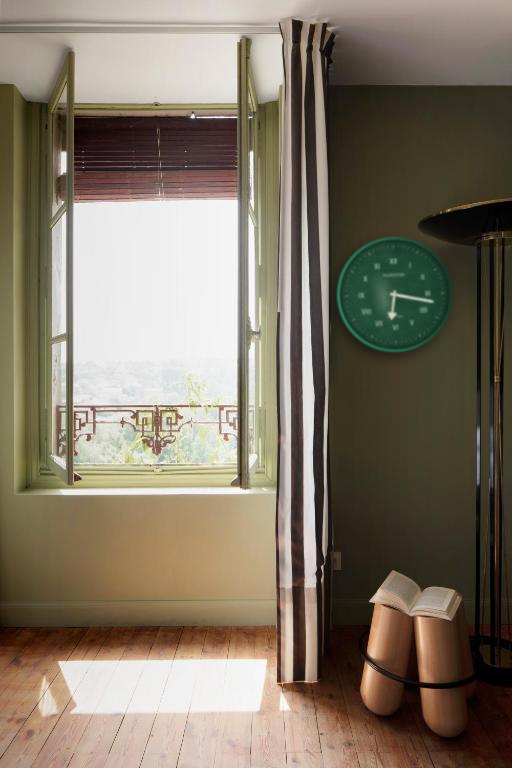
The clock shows **6:17**
